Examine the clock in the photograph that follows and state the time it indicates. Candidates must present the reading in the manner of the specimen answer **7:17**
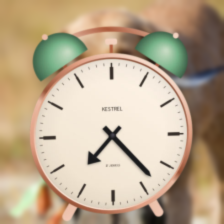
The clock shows **7:23**
